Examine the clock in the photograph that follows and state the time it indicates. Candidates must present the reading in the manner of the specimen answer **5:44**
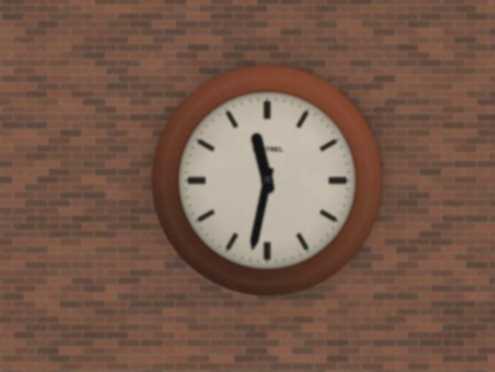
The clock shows **11:32**
